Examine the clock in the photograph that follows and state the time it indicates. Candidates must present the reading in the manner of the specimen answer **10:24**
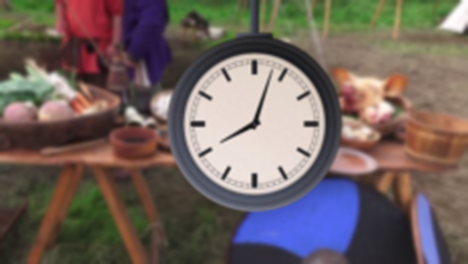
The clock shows **8:03**
